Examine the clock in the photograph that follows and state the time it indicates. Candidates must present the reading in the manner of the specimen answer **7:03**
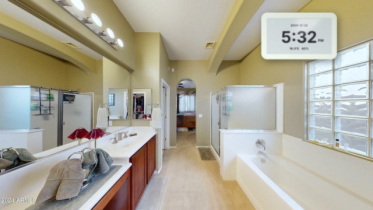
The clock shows **5:32**
